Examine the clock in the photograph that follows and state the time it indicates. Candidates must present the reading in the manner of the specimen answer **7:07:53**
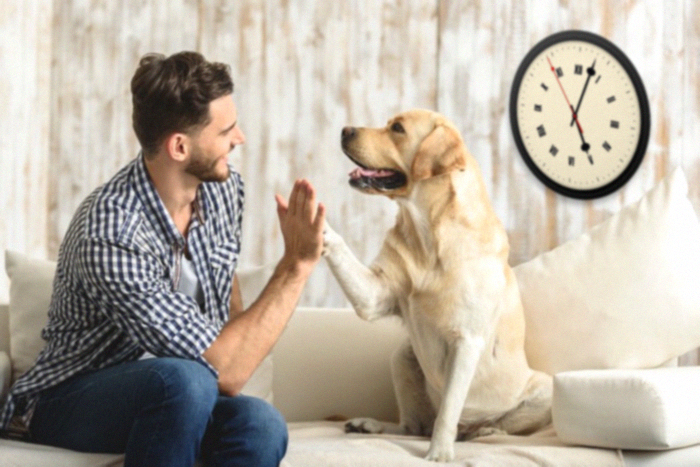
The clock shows **5:02:54**
